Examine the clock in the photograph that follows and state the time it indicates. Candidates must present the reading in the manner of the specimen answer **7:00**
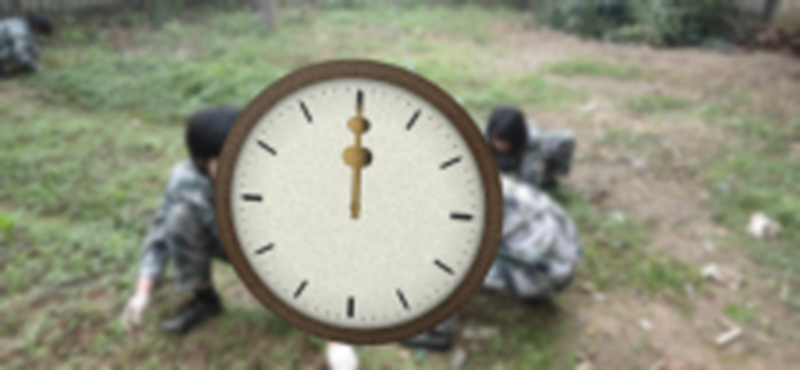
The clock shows **12:00**
